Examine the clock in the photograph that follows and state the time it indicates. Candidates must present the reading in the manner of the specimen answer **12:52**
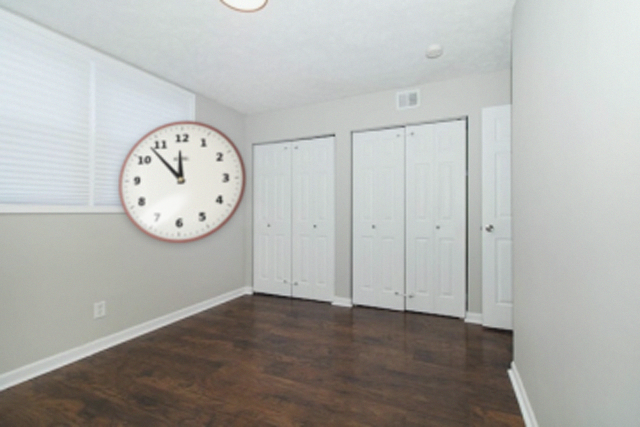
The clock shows **11:53**
